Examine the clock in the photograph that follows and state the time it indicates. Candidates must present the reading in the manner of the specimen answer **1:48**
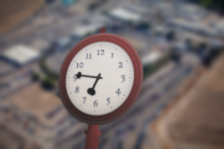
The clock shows **6:46**
